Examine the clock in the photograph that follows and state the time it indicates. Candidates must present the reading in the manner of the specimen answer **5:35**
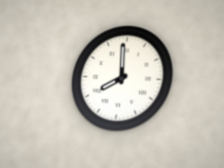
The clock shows **7:59**
